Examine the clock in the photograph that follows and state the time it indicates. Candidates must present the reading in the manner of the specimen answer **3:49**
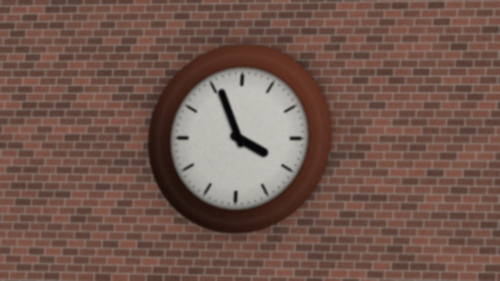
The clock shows **3:56**
